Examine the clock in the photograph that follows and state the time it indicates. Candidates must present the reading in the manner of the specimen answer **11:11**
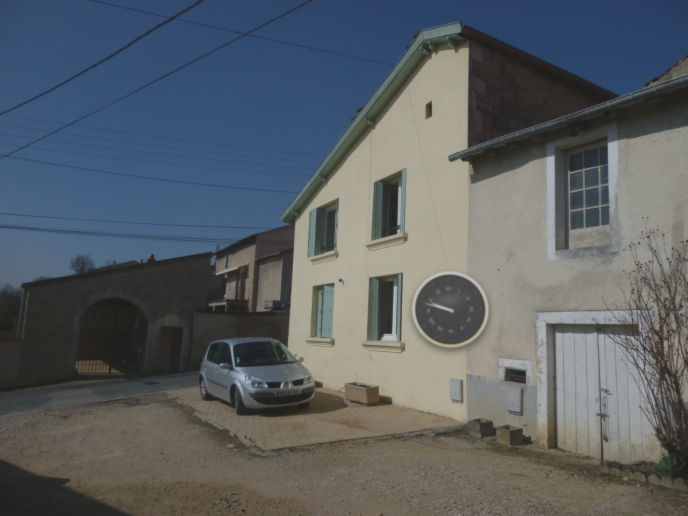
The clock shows **9:48**
